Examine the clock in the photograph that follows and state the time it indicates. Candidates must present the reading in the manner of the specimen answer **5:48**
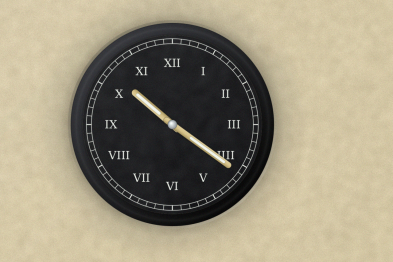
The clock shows **10:21**
